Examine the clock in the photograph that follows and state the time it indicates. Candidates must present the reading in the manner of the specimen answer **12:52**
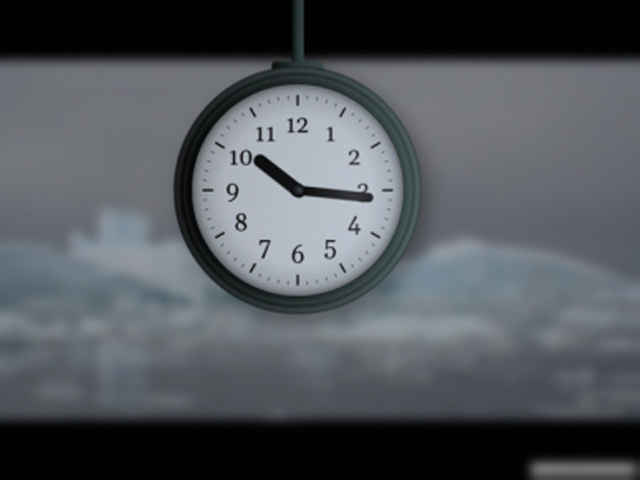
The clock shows **10:16**
